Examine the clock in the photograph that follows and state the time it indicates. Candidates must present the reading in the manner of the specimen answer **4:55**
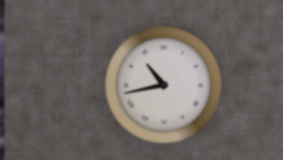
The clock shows **10:43**
